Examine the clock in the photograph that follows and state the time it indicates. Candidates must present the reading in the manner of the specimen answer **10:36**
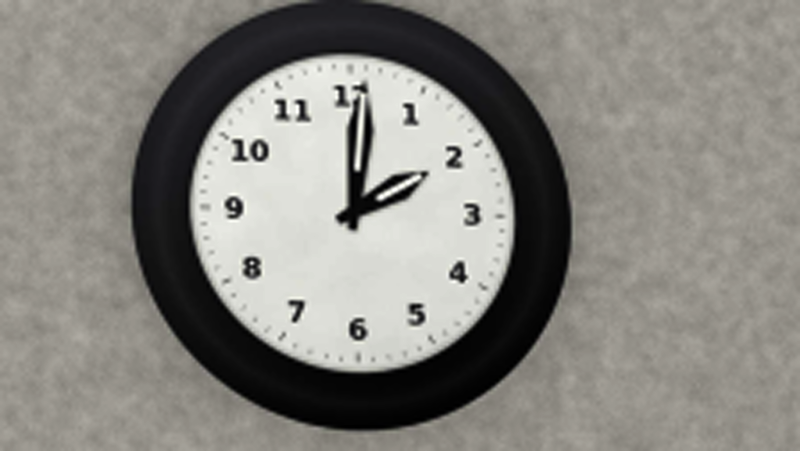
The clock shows **2:01**
